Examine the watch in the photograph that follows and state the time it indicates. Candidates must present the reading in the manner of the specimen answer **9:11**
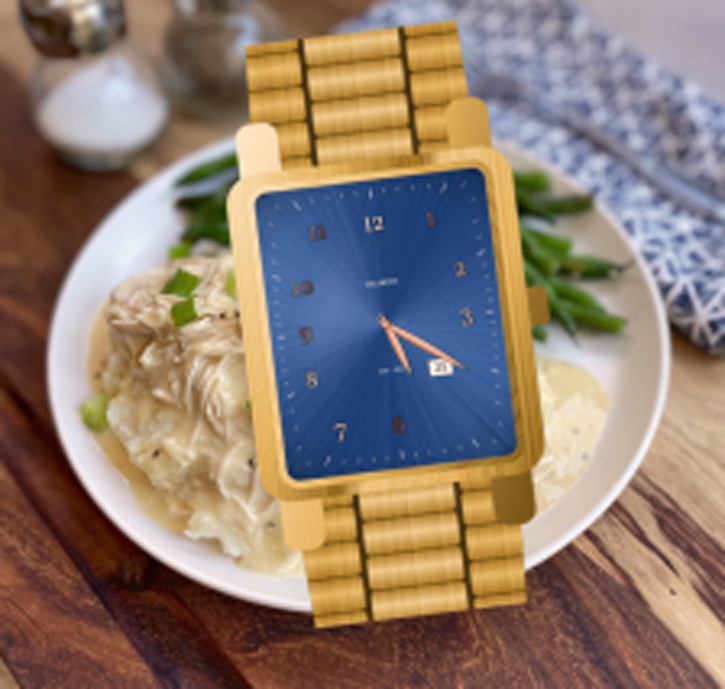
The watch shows **5:21**
